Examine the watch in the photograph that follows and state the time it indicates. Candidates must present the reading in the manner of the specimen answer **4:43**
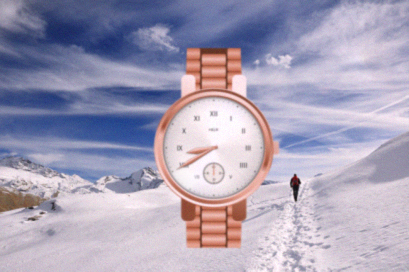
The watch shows **8:40**
